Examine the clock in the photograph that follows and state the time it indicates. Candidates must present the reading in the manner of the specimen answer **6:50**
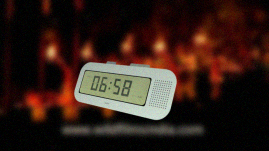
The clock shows **6:58**
